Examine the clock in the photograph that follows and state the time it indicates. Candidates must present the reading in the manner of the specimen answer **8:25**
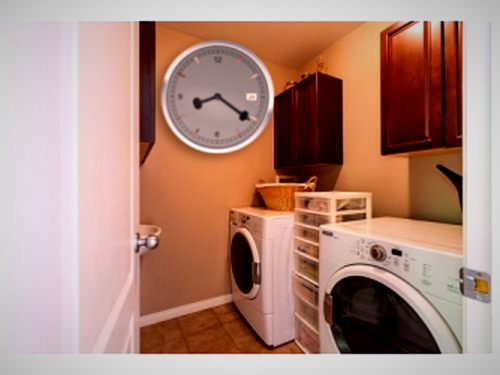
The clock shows **8:21**
